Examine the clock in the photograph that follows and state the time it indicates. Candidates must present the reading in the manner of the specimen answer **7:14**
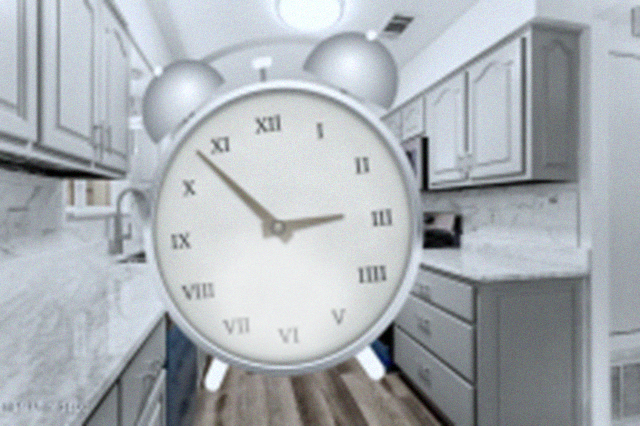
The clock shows **2:53**
